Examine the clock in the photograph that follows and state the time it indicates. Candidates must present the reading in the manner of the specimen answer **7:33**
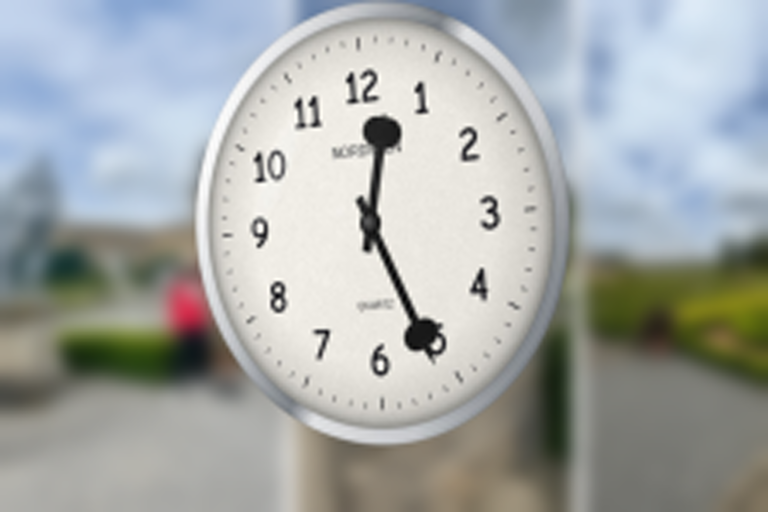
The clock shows **12:26**
